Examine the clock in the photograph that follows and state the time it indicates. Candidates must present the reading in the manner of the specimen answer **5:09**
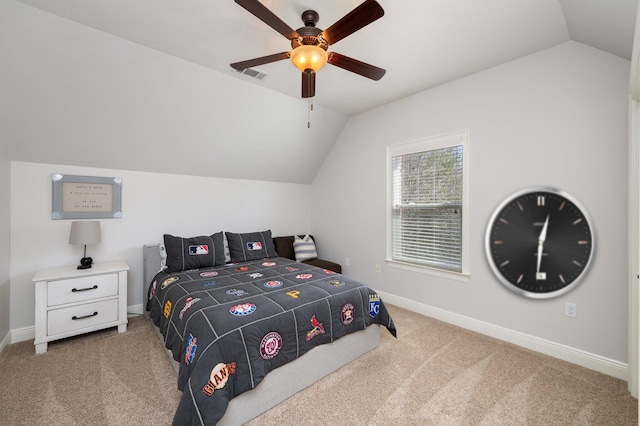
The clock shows **12:31**
